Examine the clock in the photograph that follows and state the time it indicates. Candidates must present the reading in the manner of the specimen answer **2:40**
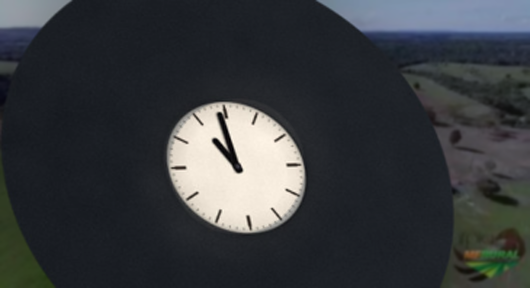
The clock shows **10:59**
